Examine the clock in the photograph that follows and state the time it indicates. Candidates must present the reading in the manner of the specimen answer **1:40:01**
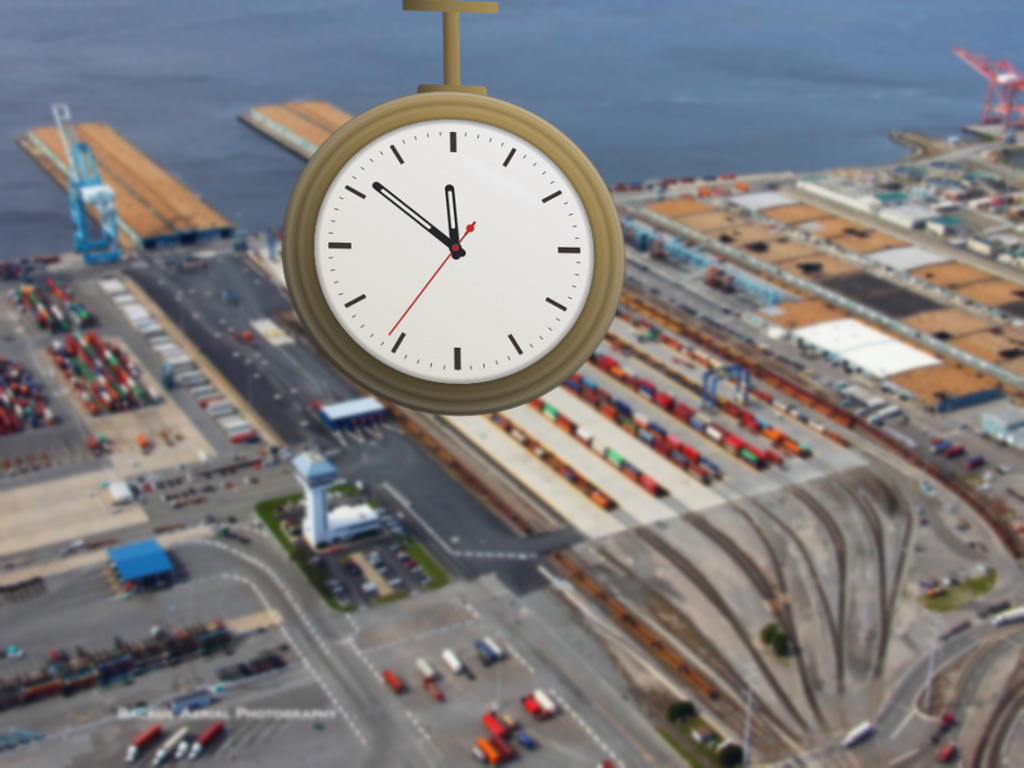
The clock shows **11:51:36**
